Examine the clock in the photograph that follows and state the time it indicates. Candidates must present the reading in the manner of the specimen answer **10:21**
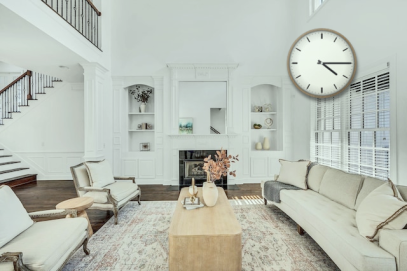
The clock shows **4:15**
